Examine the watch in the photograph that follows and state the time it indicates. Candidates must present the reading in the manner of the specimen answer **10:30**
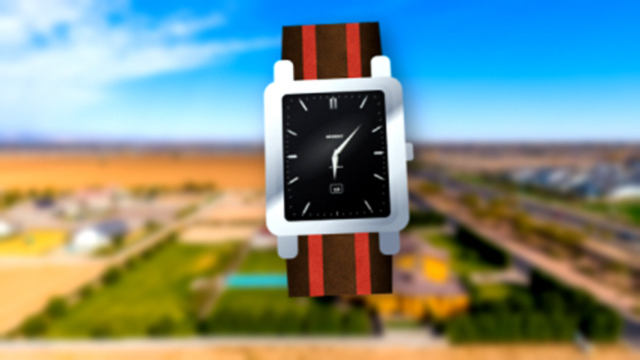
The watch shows **6:07**
